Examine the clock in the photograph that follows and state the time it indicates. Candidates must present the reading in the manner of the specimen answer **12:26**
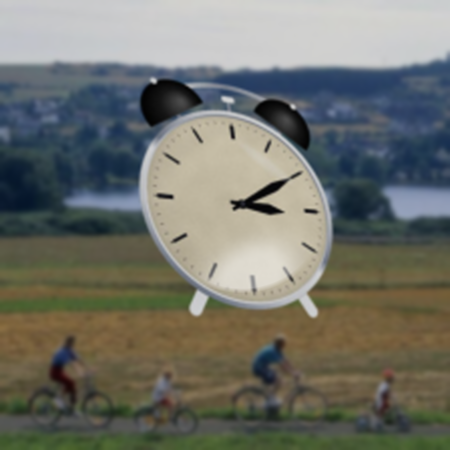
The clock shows **3:10**
